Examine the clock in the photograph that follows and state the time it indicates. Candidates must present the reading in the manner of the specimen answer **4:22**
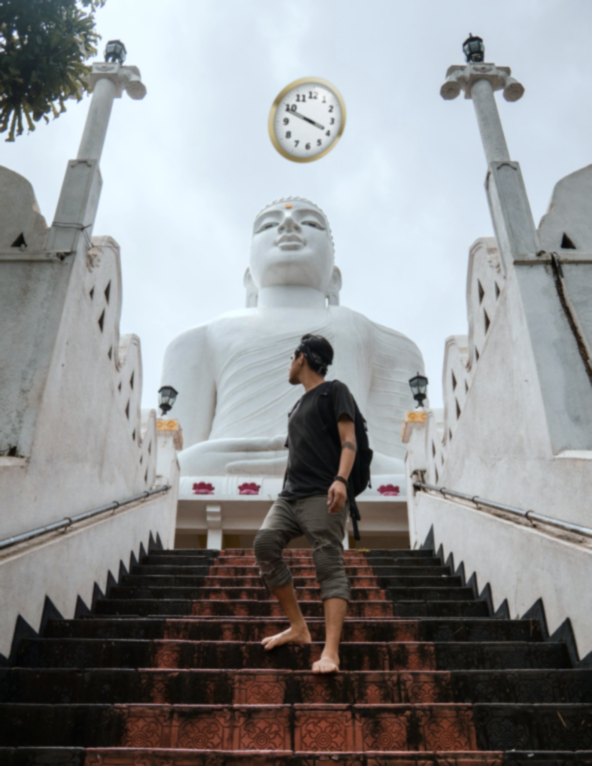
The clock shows **3:49**
